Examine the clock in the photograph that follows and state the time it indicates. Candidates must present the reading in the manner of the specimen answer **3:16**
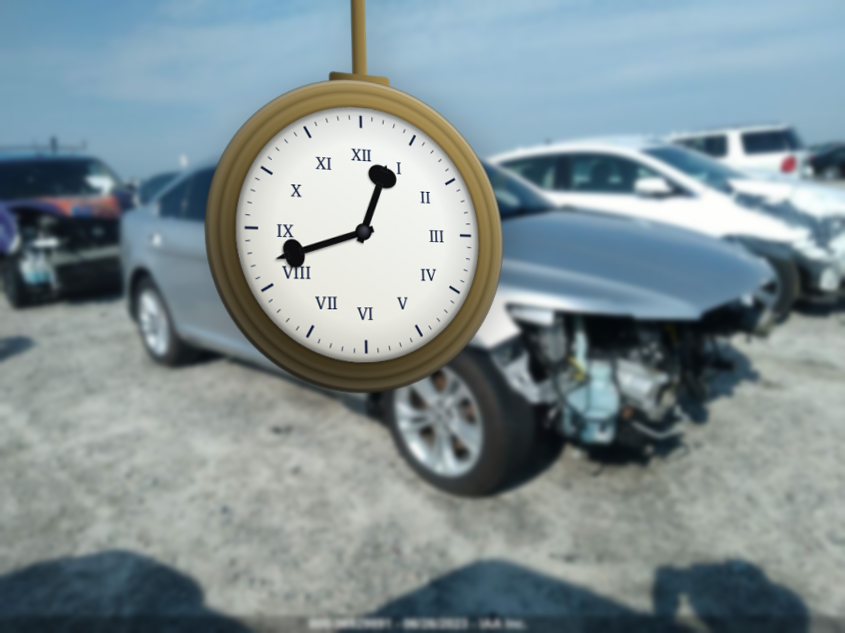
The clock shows **12:42**
